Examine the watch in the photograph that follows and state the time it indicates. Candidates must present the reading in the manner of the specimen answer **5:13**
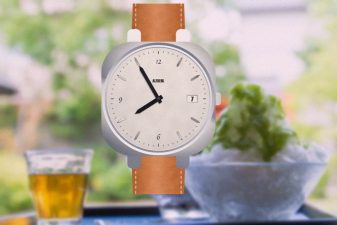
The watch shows **7:55**
